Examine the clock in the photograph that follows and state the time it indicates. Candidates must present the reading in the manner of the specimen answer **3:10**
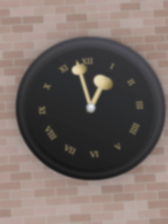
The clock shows **12:58**
